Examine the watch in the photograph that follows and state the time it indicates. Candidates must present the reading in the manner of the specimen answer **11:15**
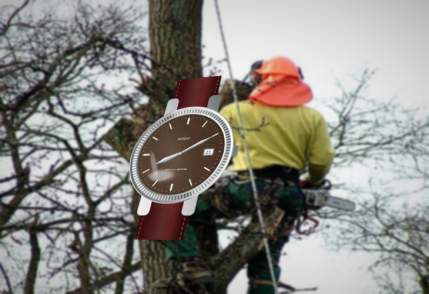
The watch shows **8:10**
